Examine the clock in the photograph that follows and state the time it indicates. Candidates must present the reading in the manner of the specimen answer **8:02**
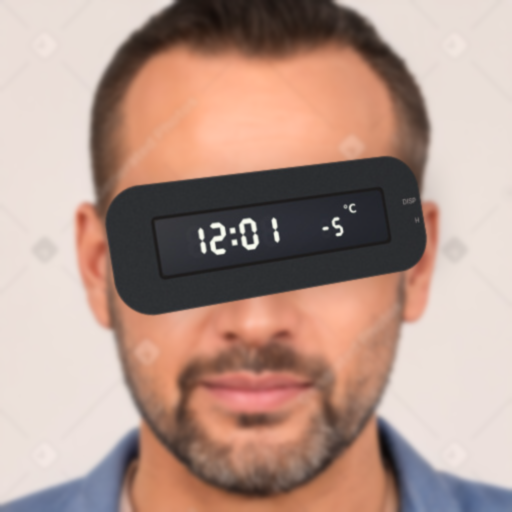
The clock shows **12:01**
